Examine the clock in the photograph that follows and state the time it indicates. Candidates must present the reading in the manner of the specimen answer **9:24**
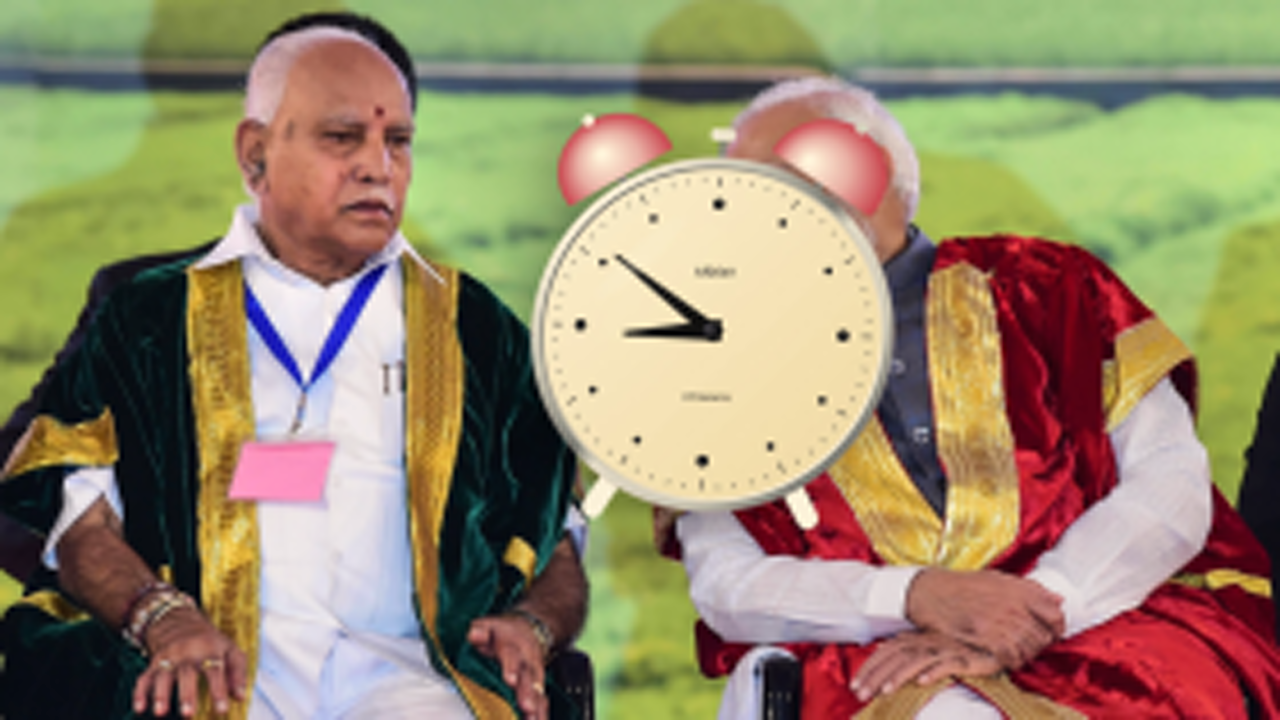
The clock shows **8:51**
